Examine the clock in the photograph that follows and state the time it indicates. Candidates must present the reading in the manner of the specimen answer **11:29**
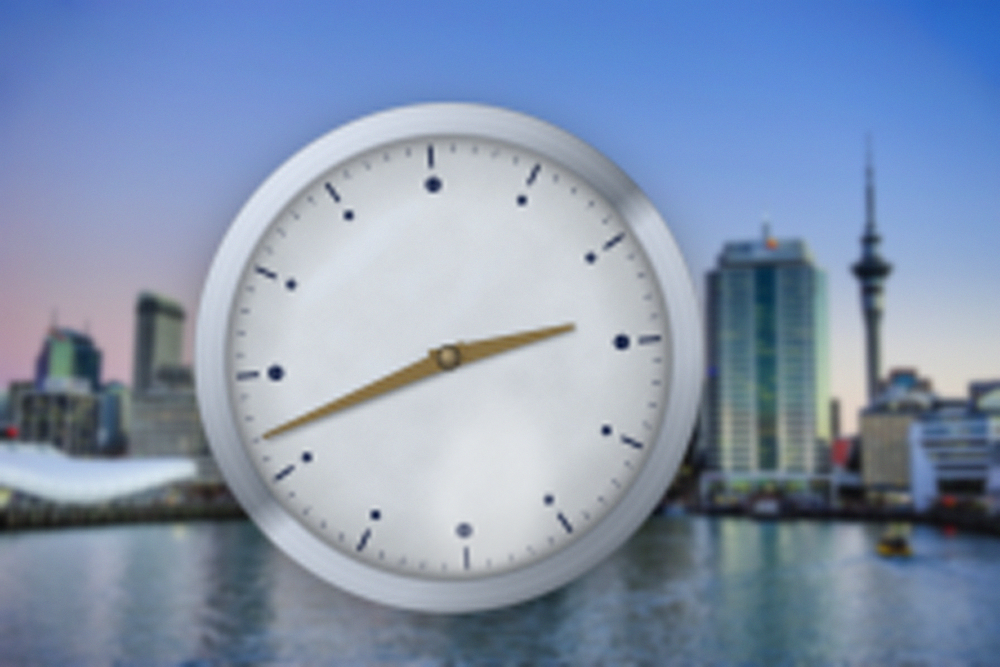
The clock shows **2:42**
